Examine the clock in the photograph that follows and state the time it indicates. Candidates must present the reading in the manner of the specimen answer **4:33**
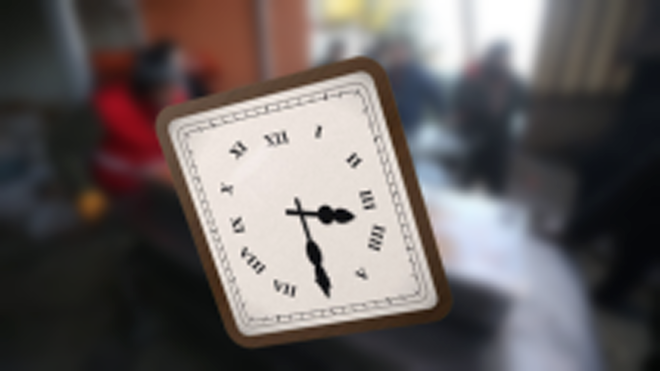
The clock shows **3:30**
